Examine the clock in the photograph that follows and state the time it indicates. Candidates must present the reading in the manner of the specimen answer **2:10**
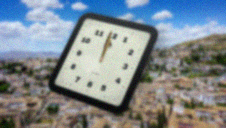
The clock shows **11:59**
